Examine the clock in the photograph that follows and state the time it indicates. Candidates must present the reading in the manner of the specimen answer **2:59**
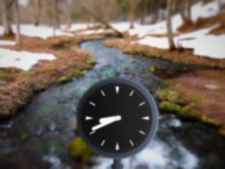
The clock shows **8:41**
